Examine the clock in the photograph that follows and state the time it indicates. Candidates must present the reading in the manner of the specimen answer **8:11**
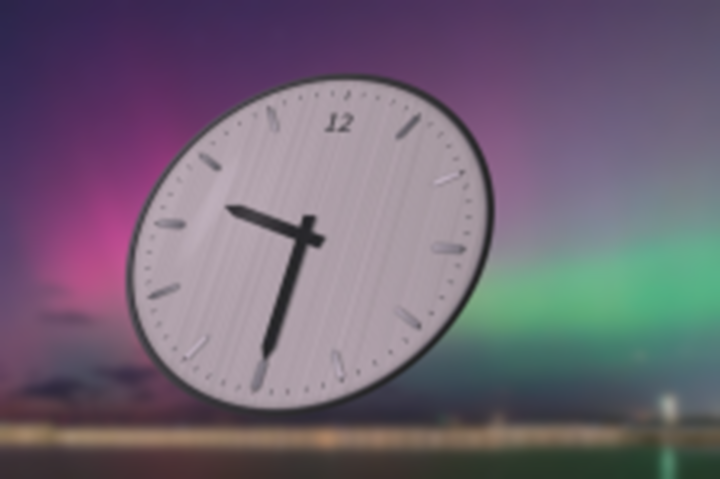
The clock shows **9:30**
